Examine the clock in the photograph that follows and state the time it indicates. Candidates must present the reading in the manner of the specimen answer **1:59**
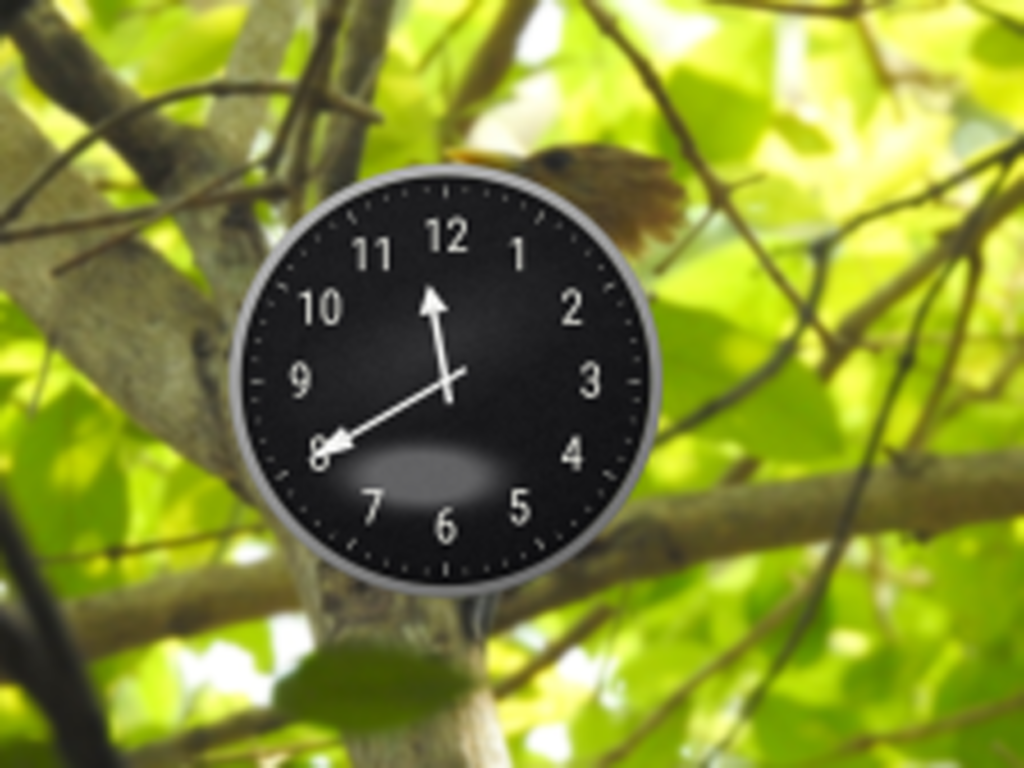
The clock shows **11:40**
